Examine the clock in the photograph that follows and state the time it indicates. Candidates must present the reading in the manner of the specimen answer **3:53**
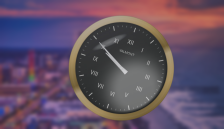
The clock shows **9:50**
